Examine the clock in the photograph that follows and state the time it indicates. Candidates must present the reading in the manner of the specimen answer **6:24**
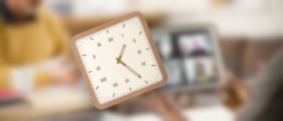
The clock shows **1:25**
